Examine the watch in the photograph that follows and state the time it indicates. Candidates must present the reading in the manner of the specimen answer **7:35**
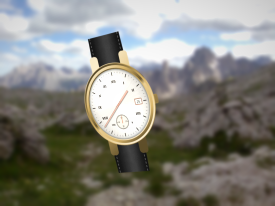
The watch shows **1:38**
